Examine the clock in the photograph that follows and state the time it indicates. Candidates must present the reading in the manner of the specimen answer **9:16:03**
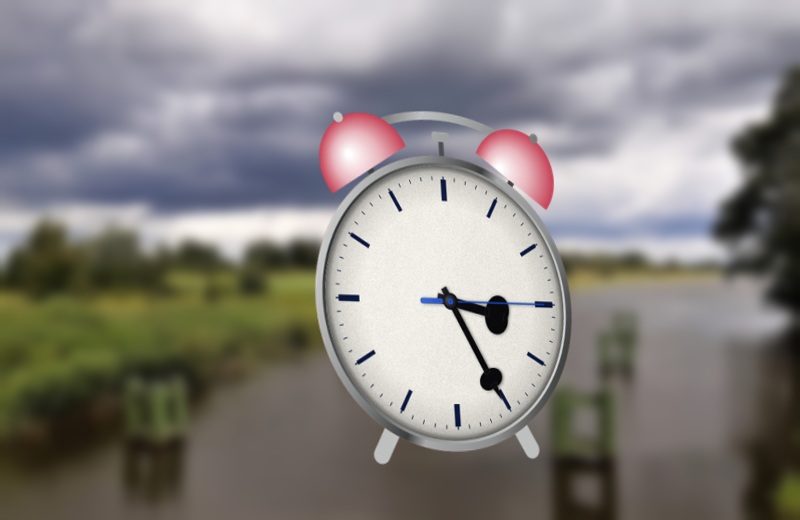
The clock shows **3:25:15**
